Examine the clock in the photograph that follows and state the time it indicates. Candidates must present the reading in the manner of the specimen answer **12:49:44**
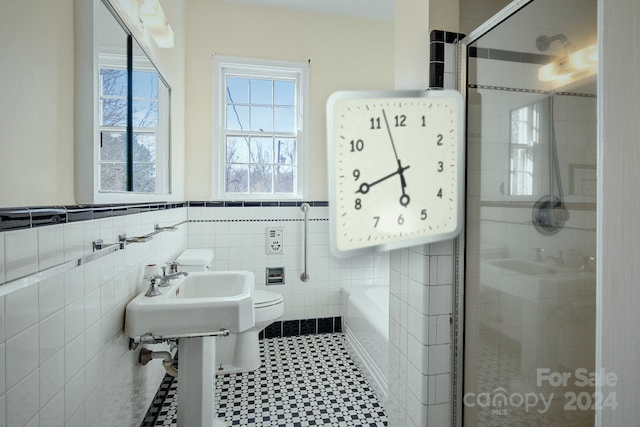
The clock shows **5:41:57**
